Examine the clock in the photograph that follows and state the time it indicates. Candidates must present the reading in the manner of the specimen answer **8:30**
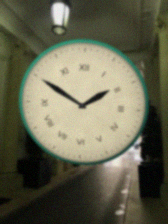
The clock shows **1:50**
